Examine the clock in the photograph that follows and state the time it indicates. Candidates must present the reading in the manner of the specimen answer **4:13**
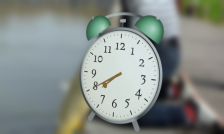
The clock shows **7:40**
